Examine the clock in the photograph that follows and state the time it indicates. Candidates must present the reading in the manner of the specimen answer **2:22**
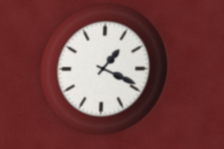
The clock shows **1:19**
